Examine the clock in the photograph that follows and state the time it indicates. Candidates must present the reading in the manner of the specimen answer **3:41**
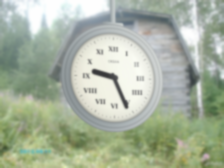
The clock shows **9:26**
